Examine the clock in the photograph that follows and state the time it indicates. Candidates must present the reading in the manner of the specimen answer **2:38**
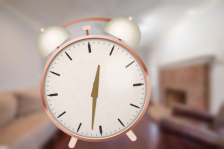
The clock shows **12:32**
